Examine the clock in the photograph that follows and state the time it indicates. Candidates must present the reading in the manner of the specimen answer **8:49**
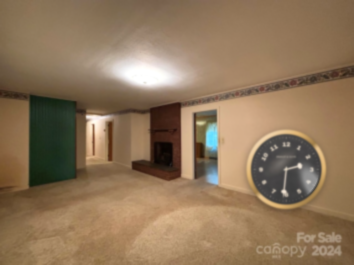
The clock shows **2:31**
